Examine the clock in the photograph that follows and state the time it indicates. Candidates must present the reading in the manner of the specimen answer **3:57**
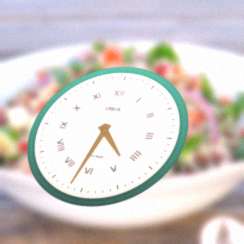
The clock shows **4:32**
